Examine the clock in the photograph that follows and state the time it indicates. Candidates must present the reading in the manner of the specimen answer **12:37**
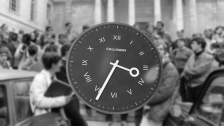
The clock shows **3:34**
